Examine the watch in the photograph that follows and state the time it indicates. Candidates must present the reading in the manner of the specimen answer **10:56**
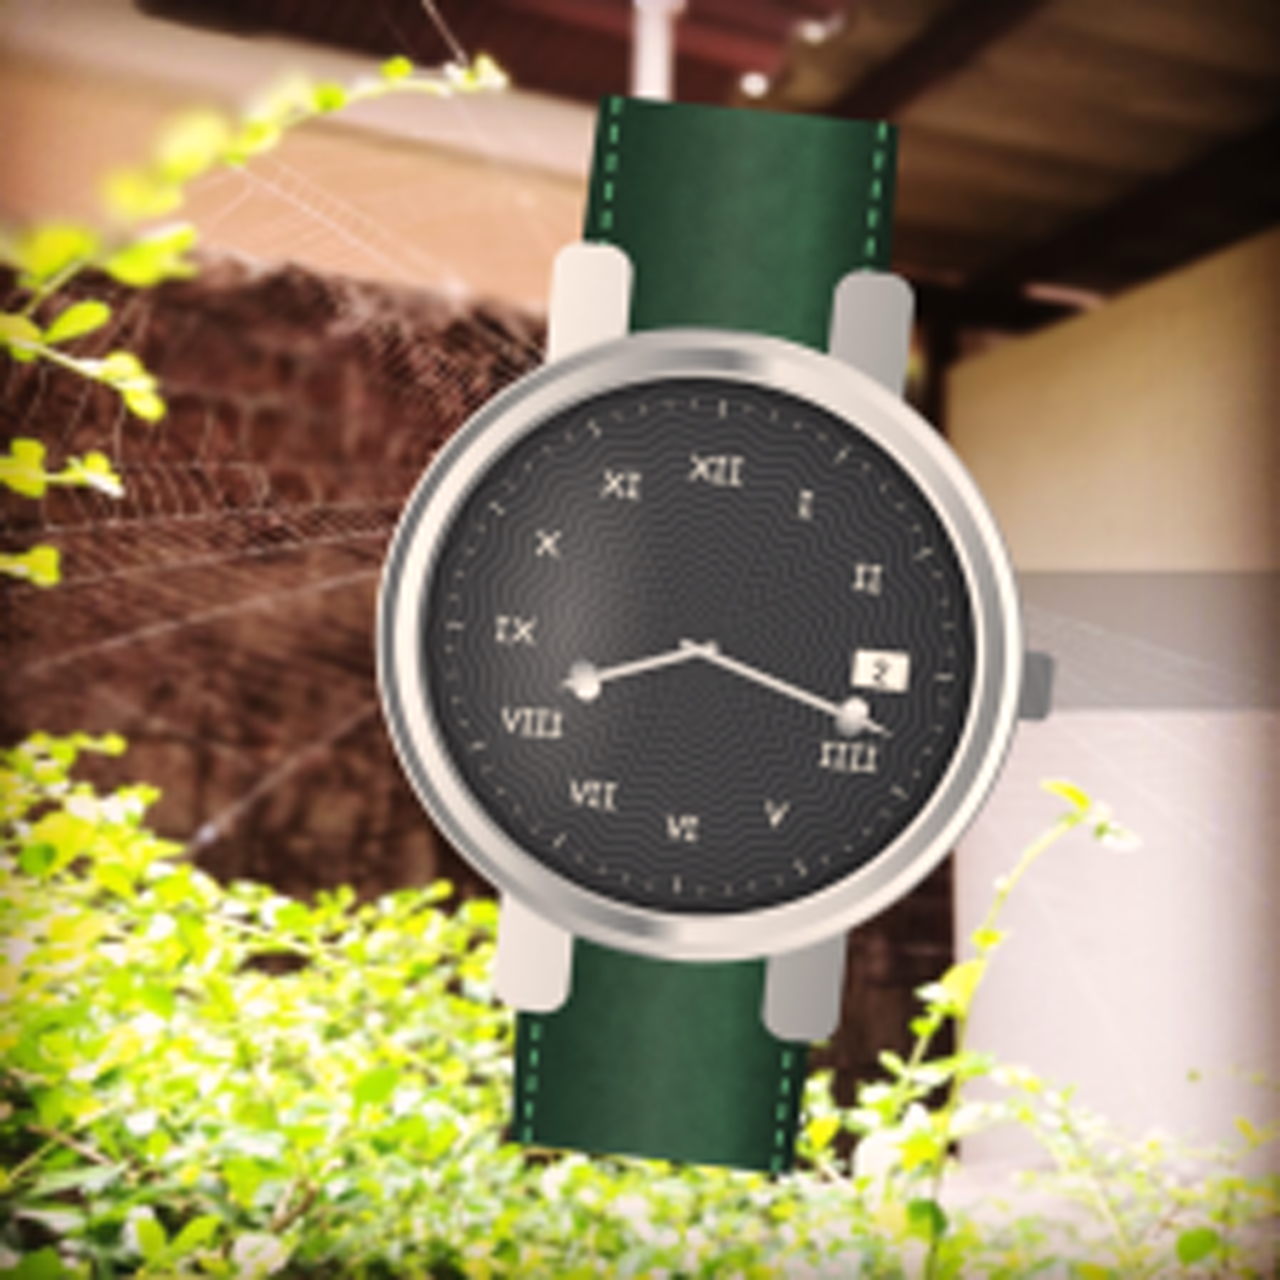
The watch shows **8:18**
